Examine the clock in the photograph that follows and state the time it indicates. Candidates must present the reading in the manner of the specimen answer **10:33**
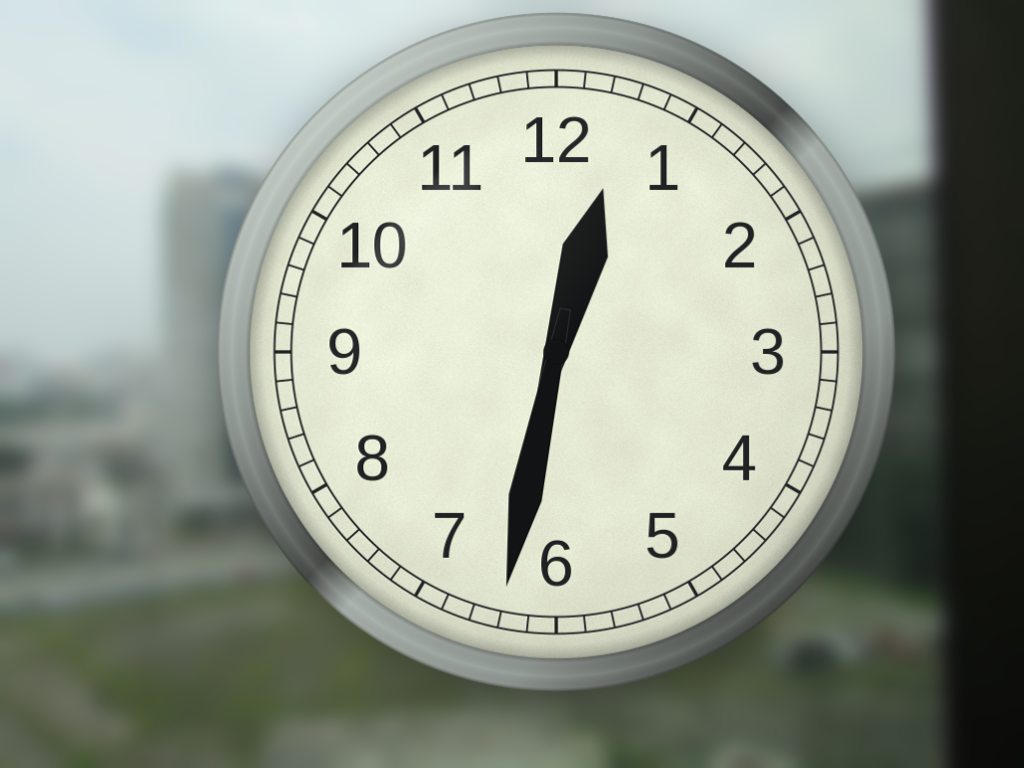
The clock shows **12:32**
